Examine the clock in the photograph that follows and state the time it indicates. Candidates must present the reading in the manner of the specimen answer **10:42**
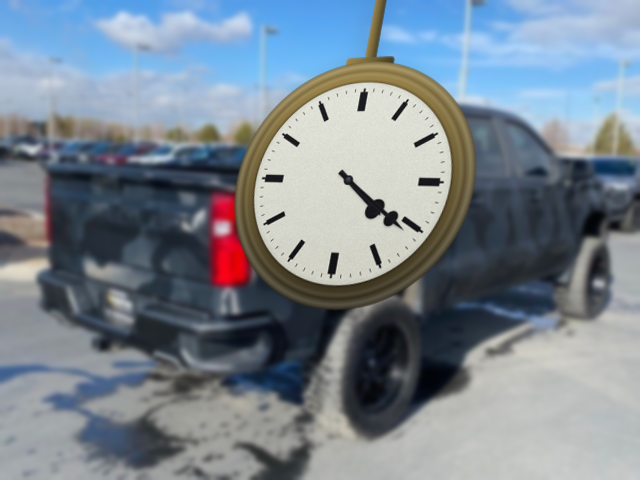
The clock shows **4:21**
